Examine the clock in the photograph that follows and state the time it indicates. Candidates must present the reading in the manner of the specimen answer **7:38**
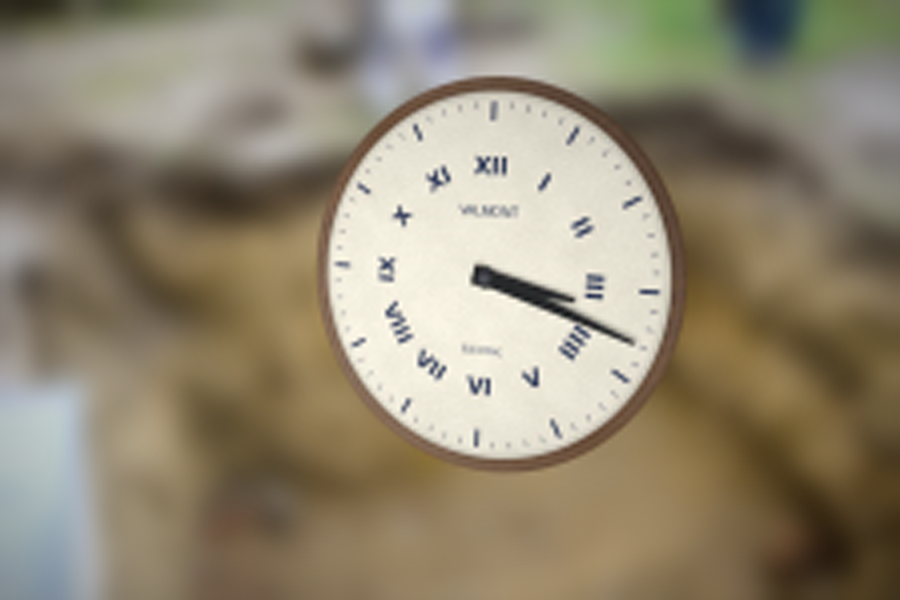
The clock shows **3:18**
